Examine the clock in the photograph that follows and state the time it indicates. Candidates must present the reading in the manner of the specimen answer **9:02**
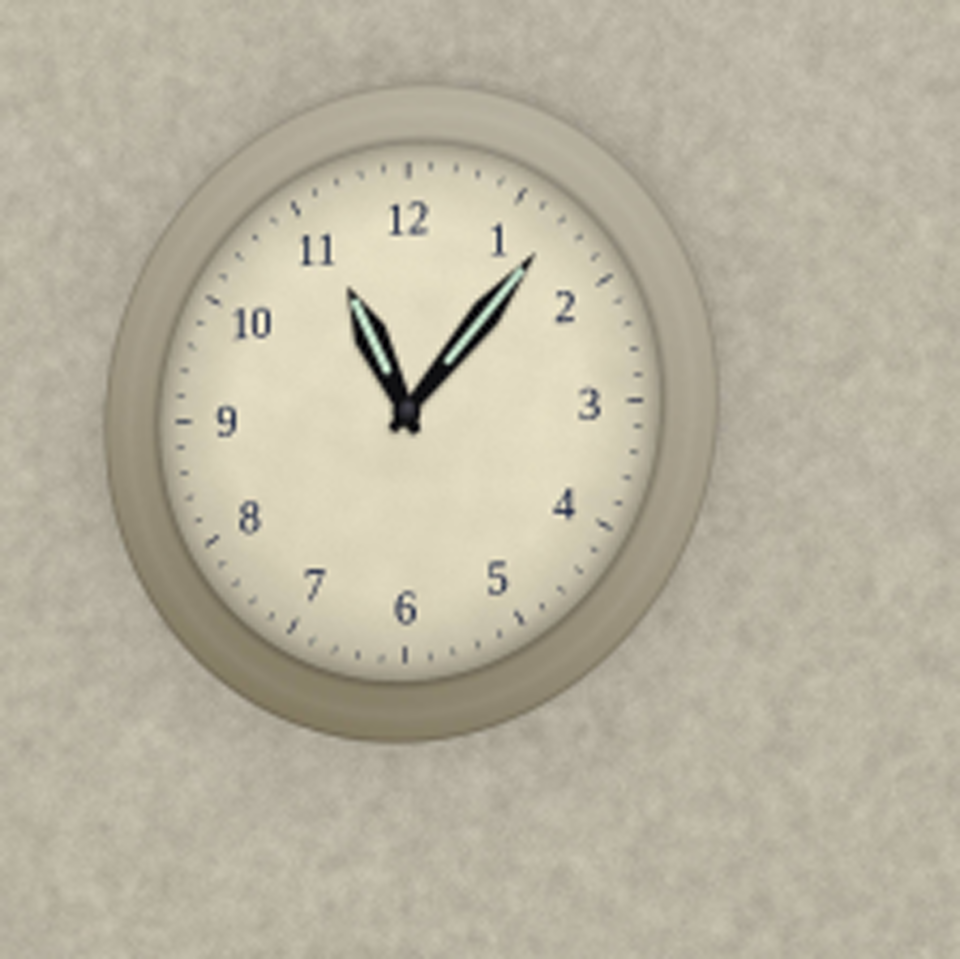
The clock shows **11:07**
